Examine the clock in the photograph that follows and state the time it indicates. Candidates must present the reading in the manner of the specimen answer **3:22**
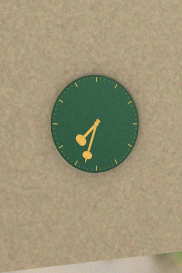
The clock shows **7:33**
